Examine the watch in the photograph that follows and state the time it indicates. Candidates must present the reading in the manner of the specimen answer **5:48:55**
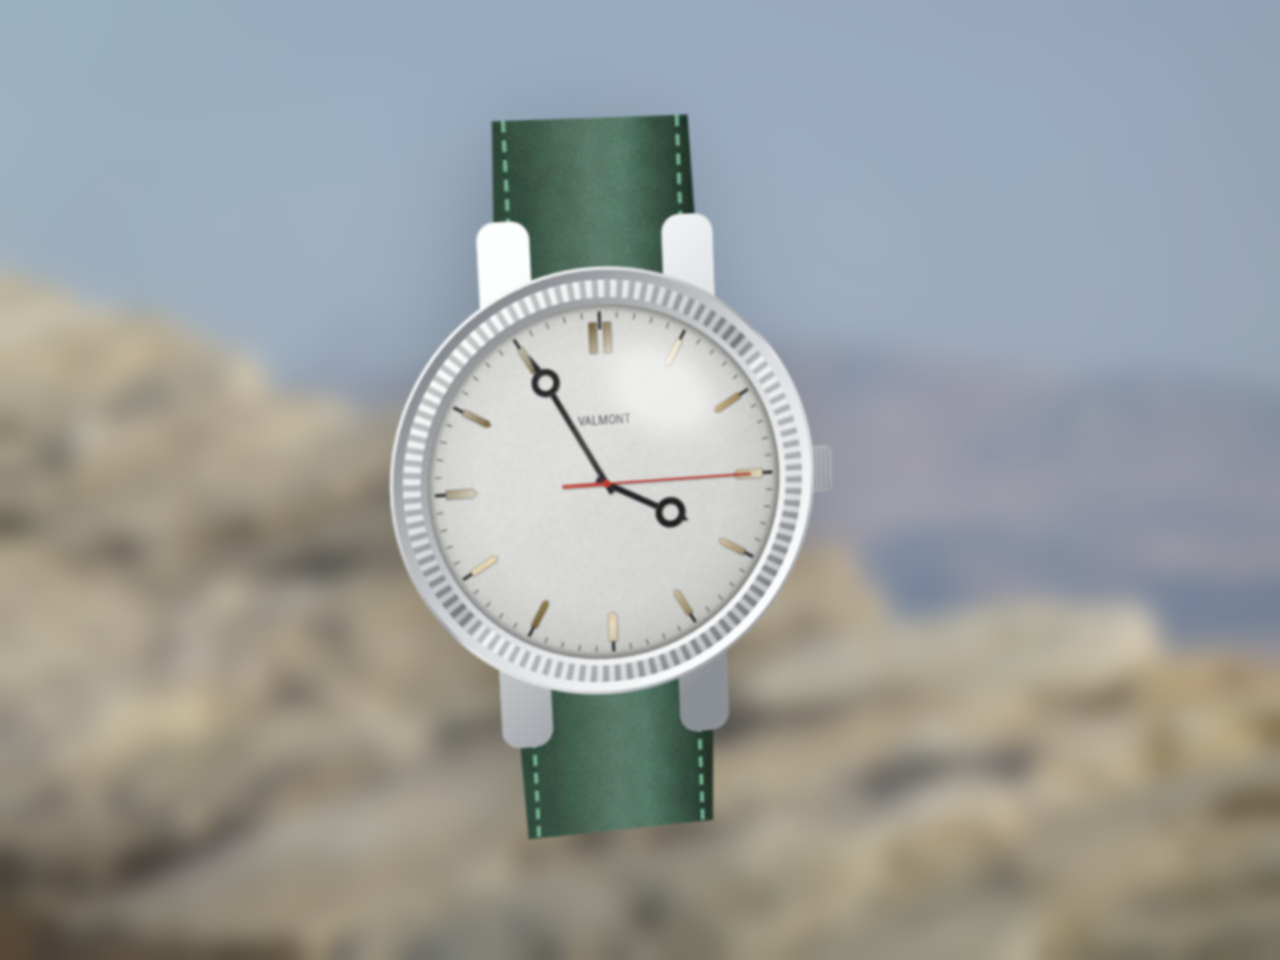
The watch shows **3:55:15**
